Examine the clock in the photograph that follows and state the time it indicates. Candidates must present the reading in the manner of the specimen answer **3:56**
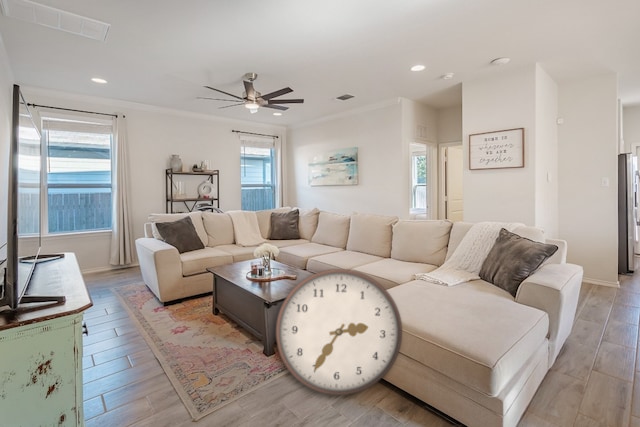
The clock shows **2:35**
